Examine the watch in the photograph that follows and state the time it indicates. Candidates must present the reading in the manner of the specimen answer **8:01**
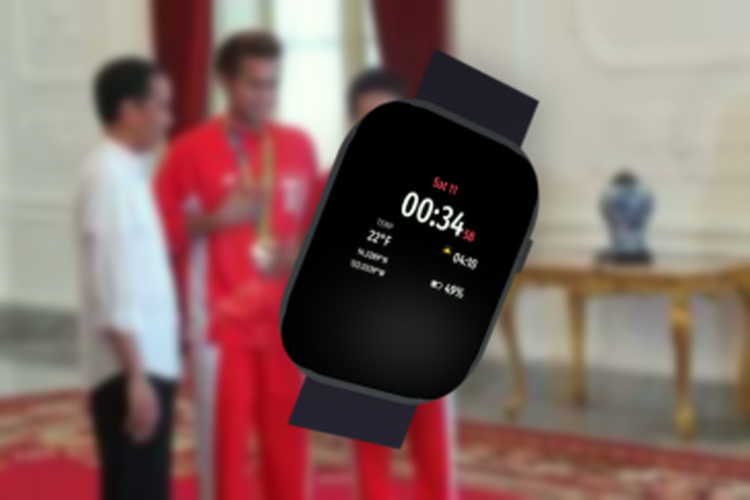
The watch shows **0:34**
